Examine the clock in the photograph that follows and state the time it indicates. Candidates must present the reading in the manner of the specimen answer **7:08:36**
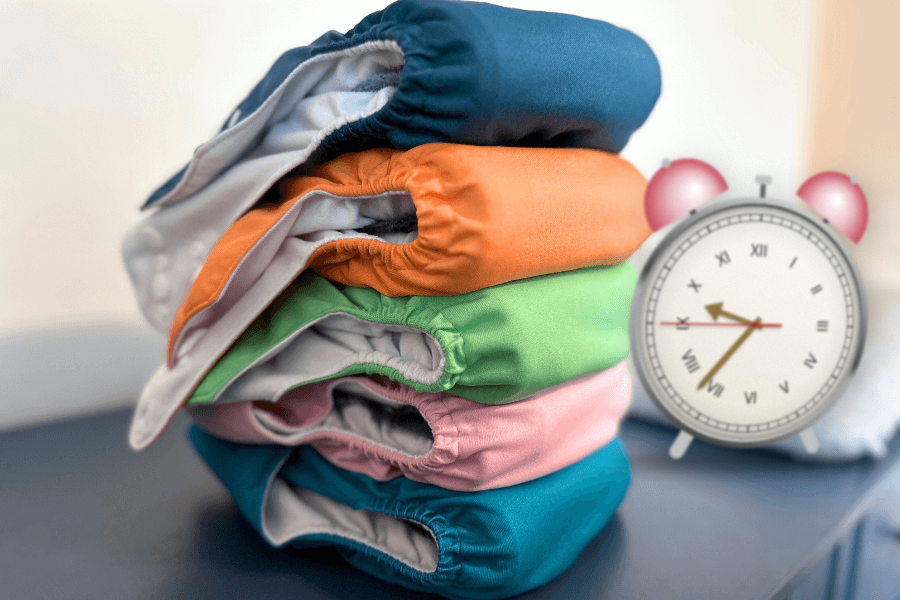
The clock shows **9:36:45**
